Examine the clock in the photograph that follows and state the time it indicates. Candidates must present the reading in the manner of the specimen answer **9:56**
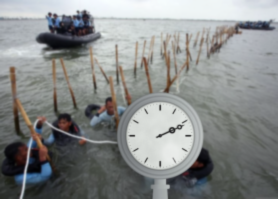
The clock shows **2:11**
